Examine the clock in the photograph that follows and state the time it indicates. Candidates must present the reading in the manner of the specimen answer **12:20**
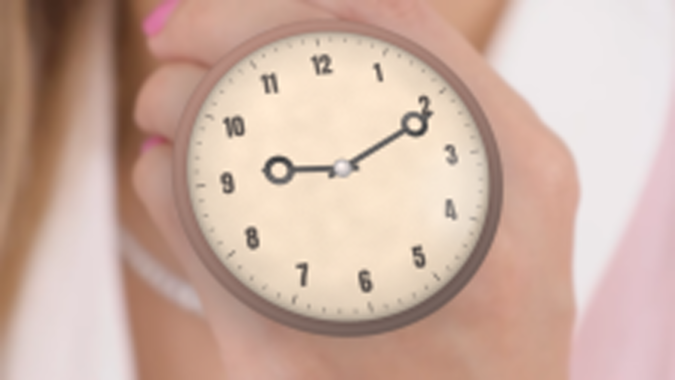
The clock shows **9:11**
